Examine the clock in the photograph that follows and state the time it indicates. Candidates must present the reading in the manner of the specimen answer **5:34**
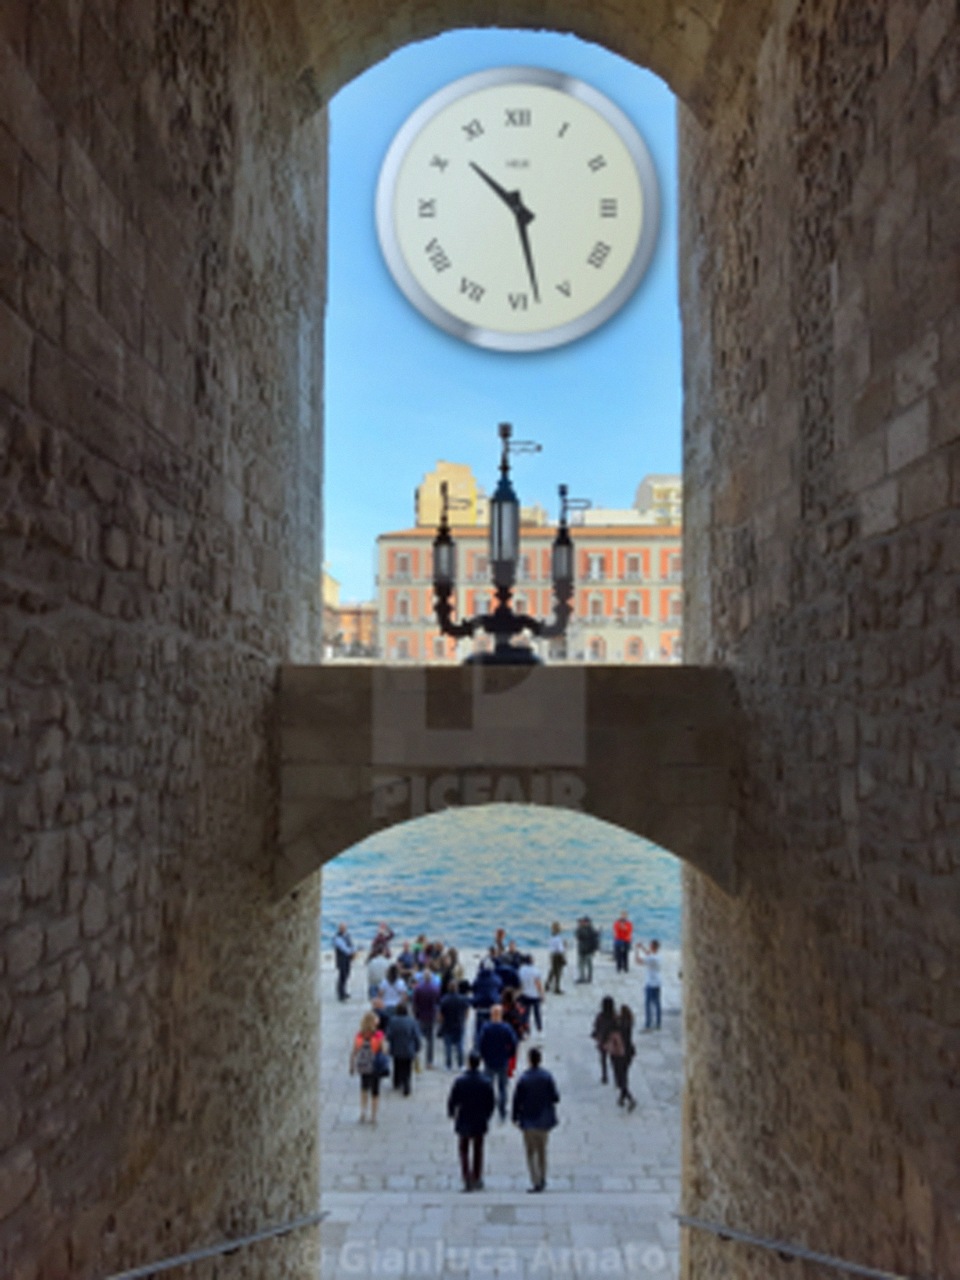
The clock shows **10:28**
